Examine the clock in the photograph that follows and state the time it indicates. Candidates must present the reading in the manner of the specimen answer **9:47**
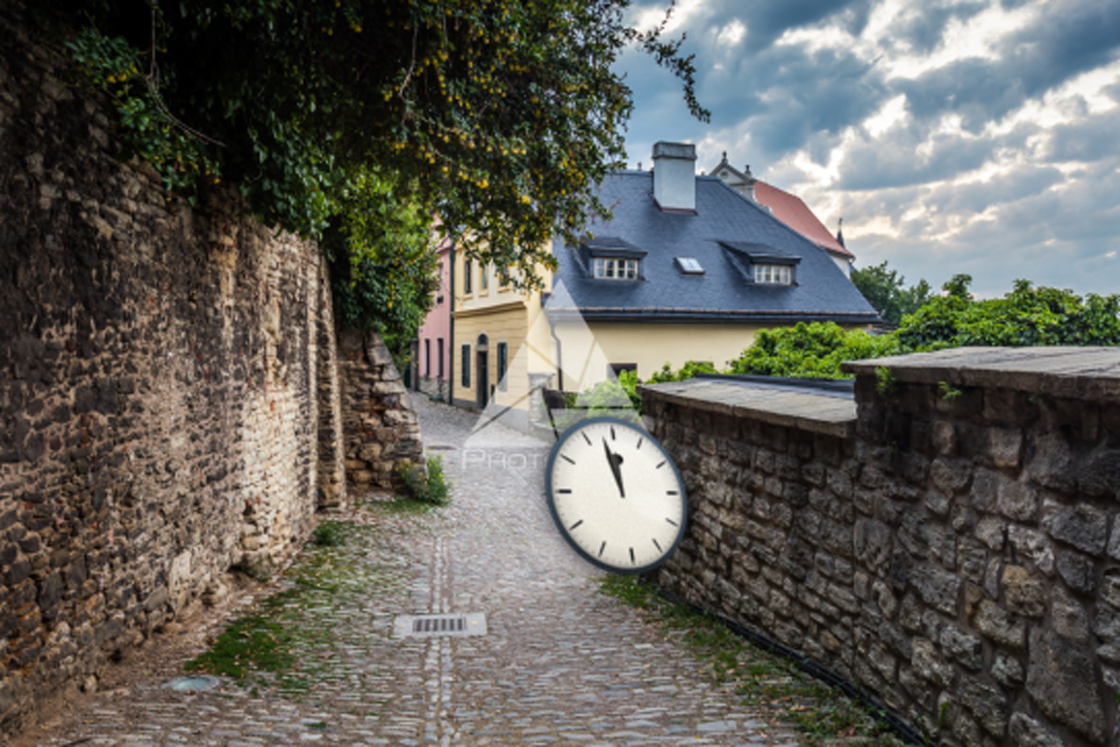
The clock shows **11:58**
